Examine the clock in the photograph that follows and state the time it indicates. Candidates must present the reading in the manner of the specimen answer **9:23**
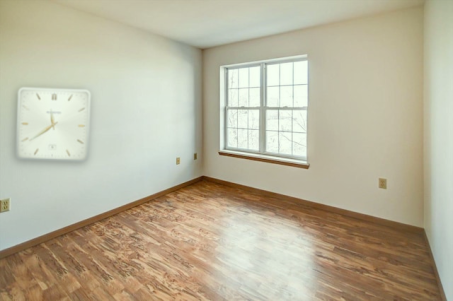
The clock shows **11:39**
